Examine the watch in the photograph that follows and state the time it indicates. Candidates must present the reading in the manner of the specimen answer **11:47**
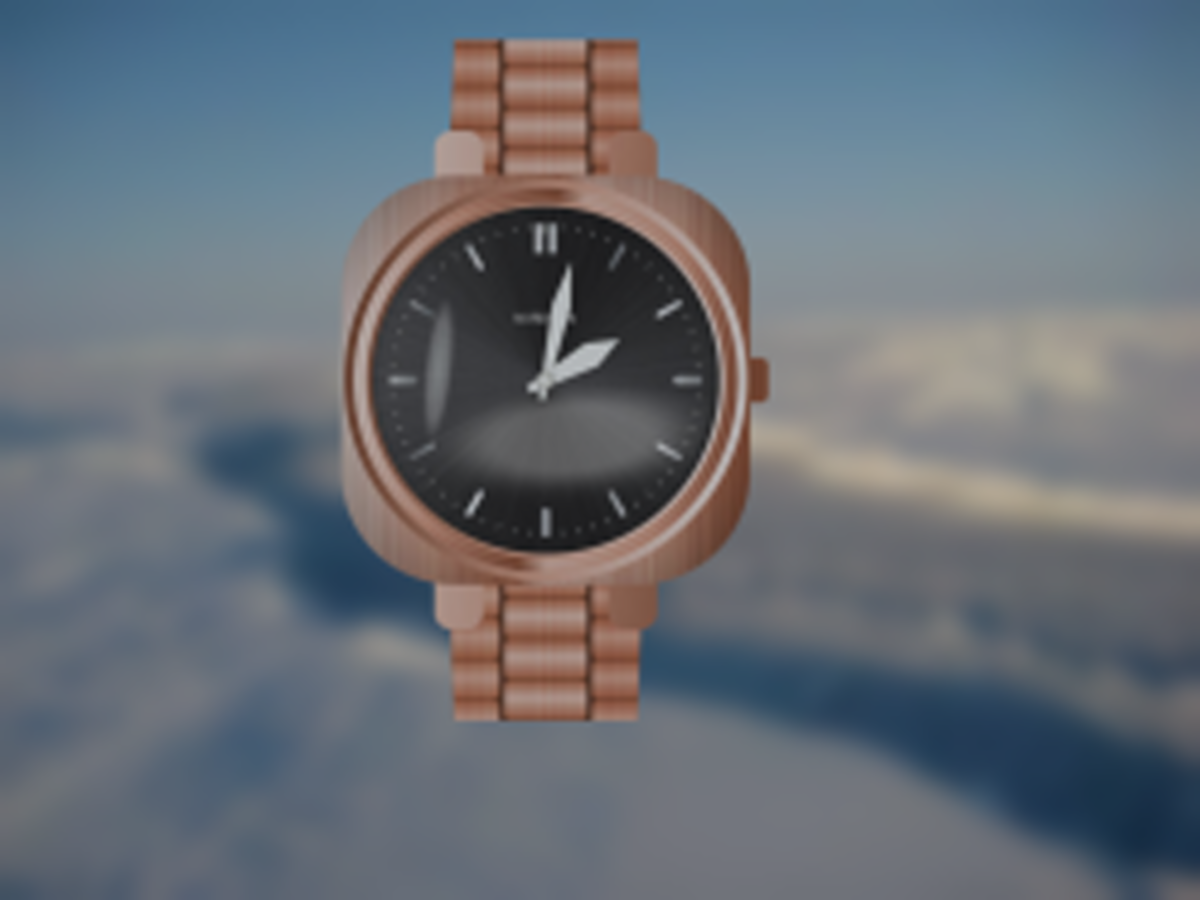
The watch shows **2:02**
